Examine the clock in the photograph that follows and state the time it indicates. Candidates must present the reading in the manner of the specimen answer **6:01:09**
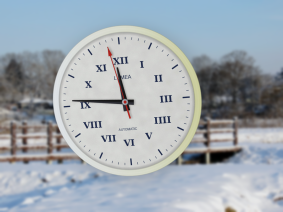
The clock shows **11:45:58**
